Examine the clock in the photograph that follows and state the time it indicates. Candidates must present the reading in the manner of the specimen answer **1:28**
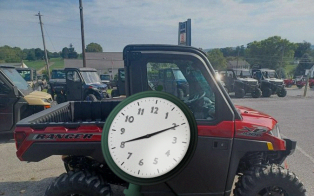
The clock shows **8:10**
